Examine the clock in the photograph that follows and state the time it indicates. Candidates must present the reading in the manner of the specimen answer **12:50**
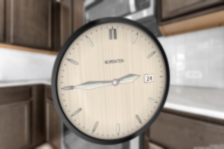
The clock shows **2:45**
